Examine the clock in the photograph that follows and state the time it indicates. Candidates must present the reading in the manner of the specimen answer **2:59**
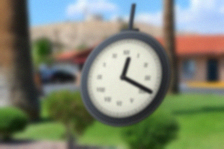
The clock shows **12:19**
